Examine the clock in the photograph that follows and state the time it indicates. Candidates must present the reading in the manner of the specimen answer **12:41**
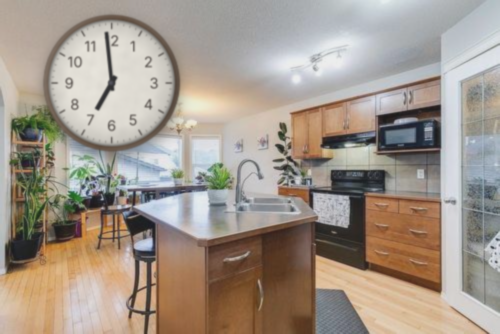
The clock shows **6:59**
